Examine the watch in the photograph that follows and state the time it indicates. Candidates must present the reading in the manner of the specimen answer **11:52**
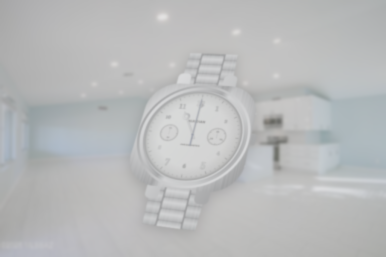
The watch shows **11:00**
